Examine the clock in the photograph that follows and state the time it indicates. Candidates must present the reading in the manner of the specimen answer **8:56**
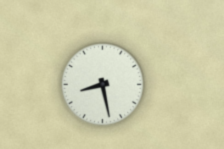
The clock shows **8:28**
